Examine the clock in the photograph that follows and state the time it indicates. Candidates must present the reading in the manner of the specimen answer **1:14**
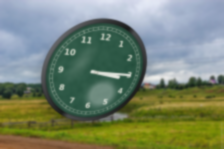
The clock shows **3:15**
